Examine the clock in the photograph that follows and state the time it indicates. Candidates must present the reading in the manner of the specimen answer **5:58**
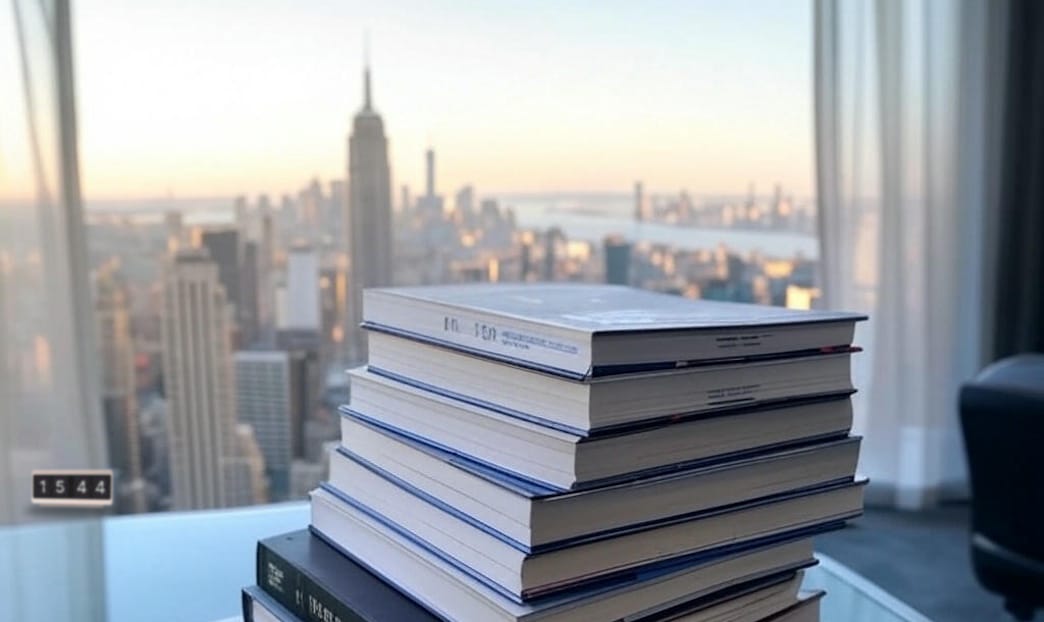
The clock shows **15:44**
